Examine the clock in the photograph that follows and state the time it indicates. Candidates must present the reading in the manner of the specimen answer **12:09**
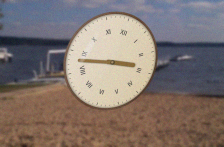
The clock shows **2:43**
